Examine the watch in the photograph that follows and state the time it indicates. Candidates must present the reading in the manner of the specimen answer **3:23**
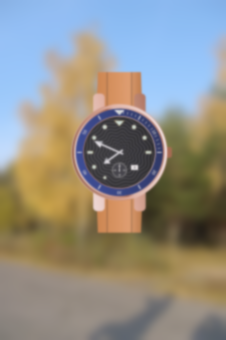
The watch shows **7:49**
